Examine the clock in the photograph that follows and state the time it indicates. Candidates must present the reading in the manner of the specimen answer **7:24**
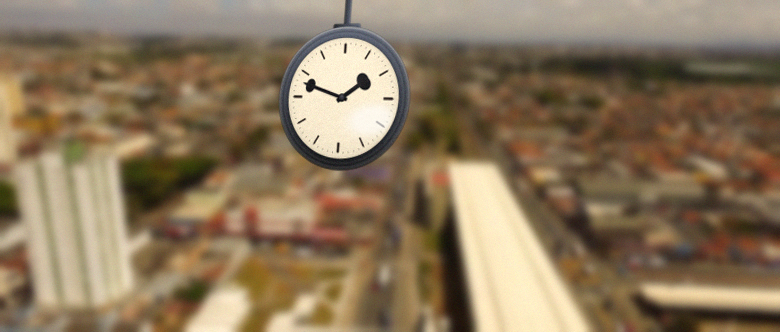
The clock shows **1:48**
